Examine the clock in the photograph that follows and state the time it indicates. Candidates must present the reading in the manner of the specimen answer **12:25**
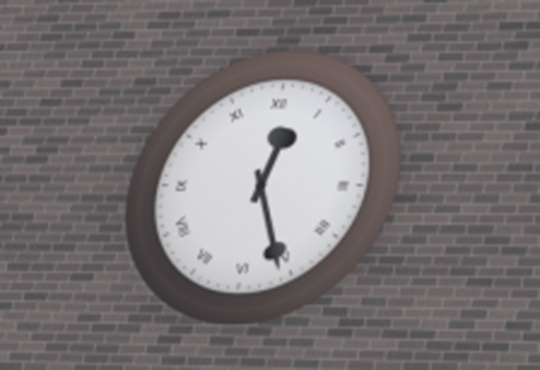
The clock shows **12:26**
